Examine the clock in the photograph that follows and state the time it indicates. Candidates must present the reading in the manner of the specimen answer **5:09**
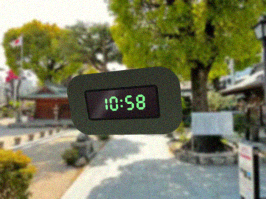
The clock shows **10:58**
